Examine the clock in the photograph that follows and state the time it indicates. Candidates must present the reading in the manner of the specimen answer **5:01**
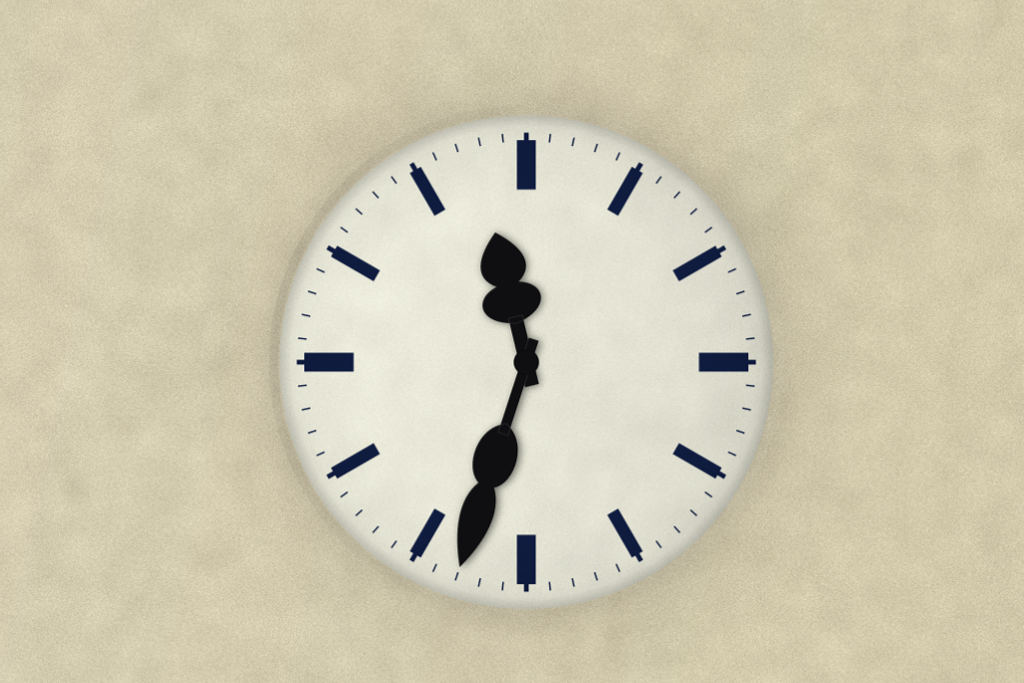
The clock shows **11:33**
